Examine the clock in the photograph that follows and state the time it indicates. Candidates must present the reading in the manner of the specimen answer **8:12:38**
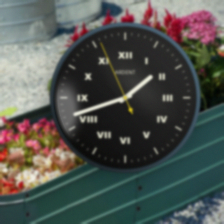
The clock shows **1:41:56**
